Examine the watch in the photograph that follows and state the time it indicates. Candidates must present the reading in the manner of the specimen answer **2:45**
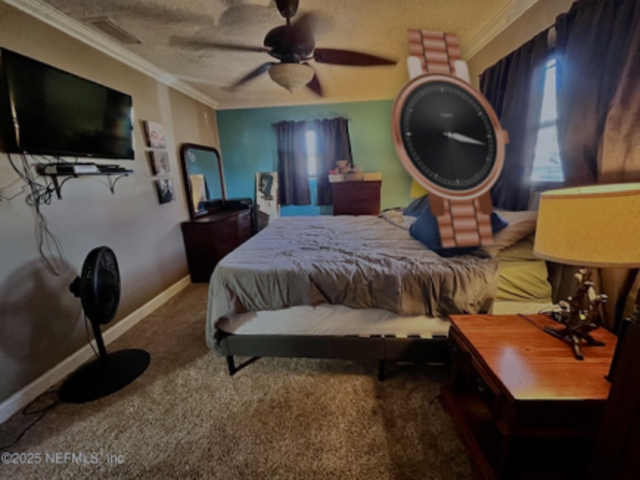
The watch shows **3:17**
